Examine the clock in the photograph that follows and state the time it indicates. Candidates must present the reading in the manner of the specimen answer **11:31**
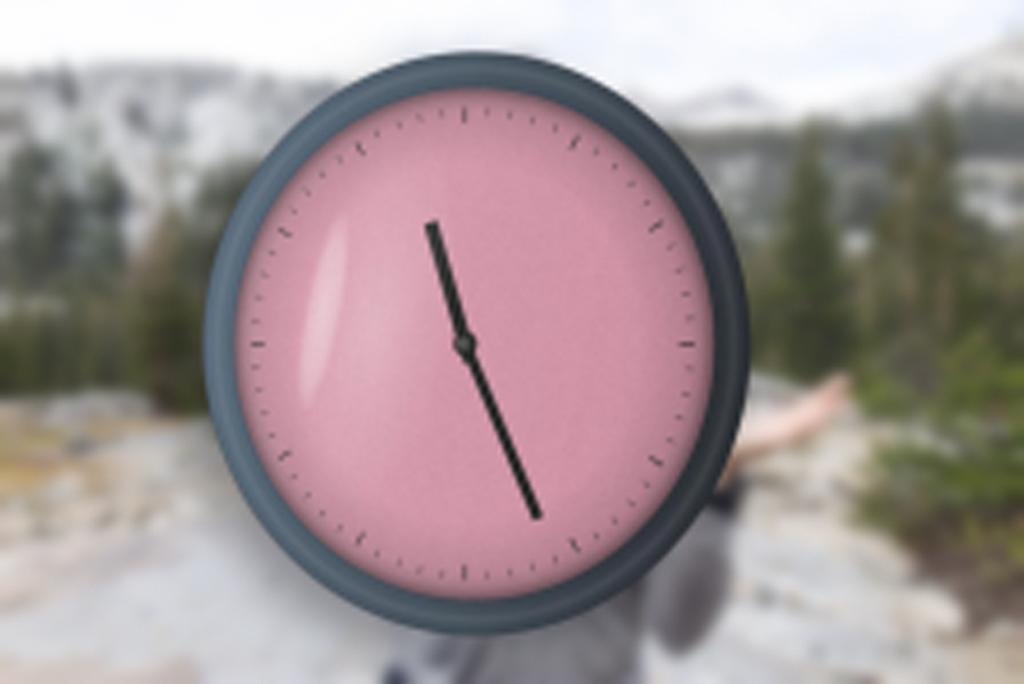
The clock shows **11:26**
